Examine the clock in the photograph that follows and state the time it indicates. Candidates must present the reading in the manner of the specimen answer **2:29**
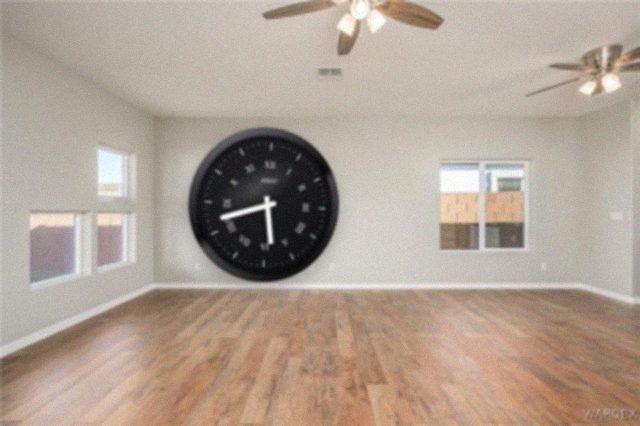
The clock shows **5:42**
